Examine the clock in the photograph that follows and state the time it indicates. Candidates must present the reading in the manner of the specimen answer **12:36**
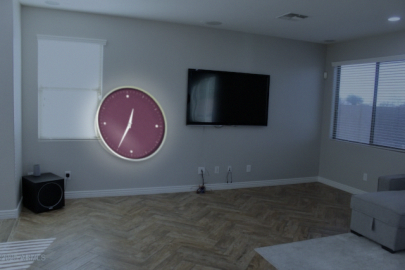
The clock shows **12:35**
